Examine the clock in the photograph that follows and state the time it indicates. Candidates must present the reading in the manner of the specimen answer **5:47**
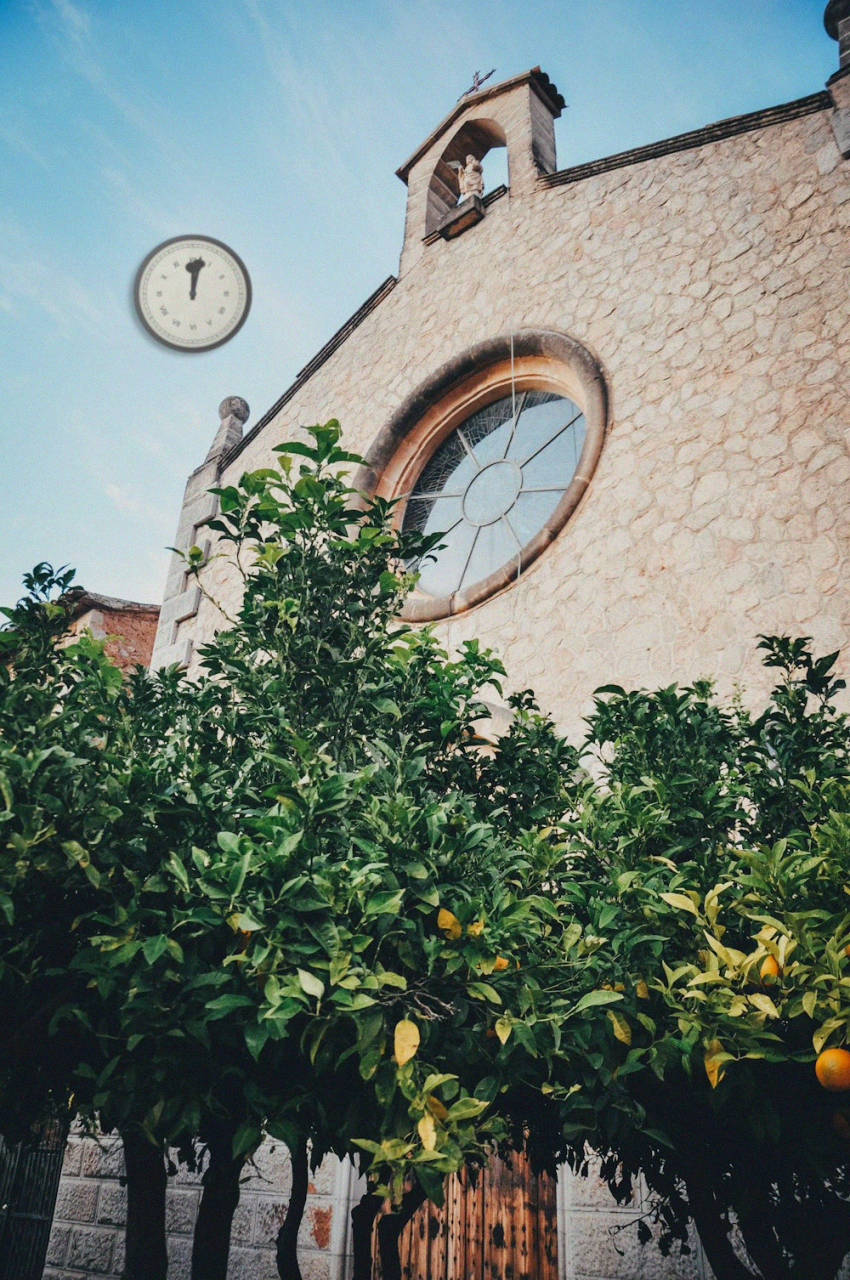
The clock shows **12:02**
